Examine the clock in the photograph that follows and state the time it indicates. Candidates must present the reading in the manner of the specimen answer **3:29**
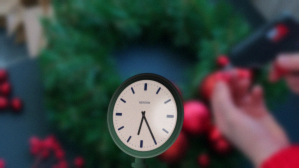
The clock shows **6:25**
